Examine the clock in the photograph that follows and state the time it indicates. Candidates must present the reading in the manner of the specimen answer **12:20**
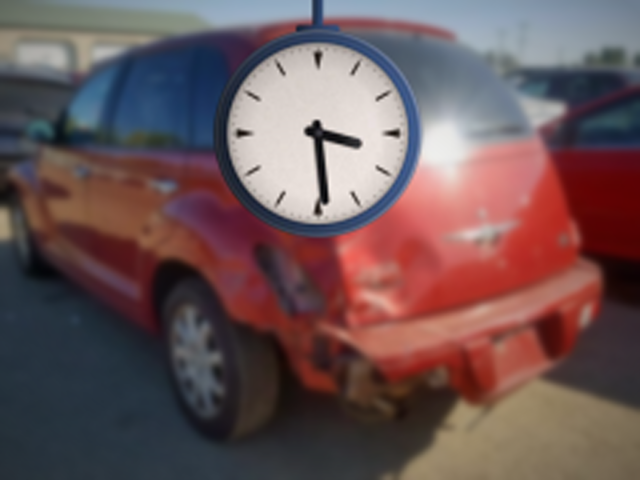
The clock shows **3:29**
